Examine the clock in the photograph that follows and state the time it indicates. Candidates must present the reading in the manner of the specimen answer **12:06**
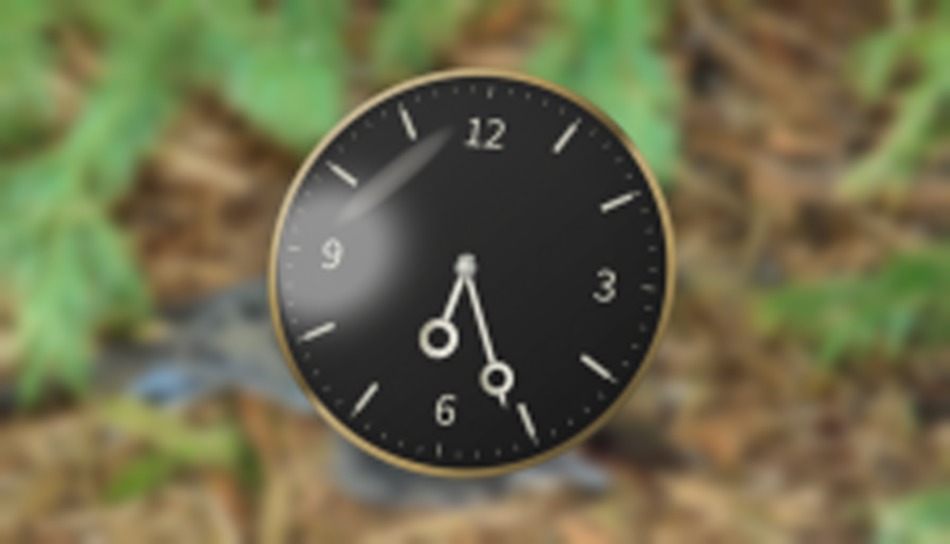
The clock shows **6:26**
